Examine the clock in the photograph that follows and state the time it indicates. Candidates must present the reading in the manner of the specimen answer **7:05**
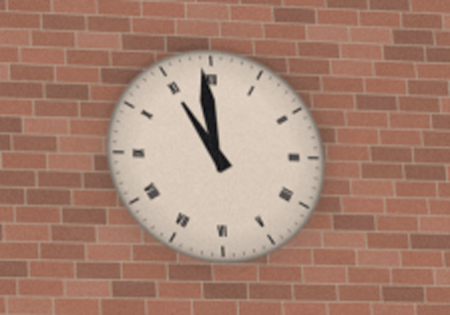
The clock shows **10:59**
